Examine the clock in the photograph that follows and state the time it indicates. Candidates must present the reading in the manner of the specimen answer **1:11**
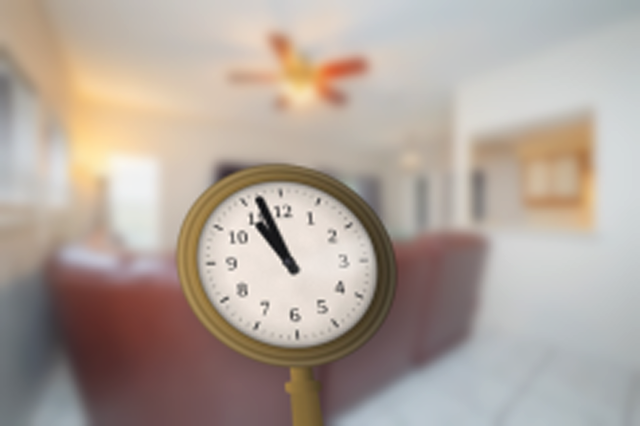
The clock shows **10:57**
